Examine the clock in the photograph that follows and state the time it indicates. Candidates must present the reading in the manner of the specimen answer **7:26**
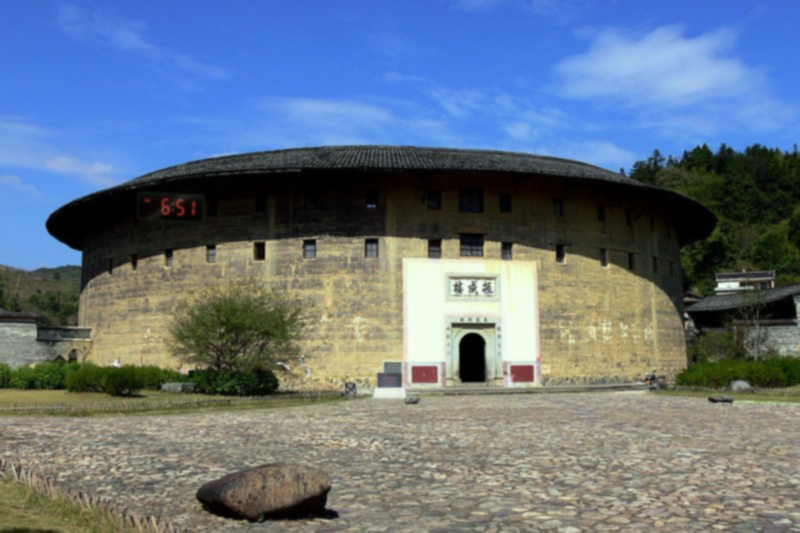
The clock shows **6:51**
